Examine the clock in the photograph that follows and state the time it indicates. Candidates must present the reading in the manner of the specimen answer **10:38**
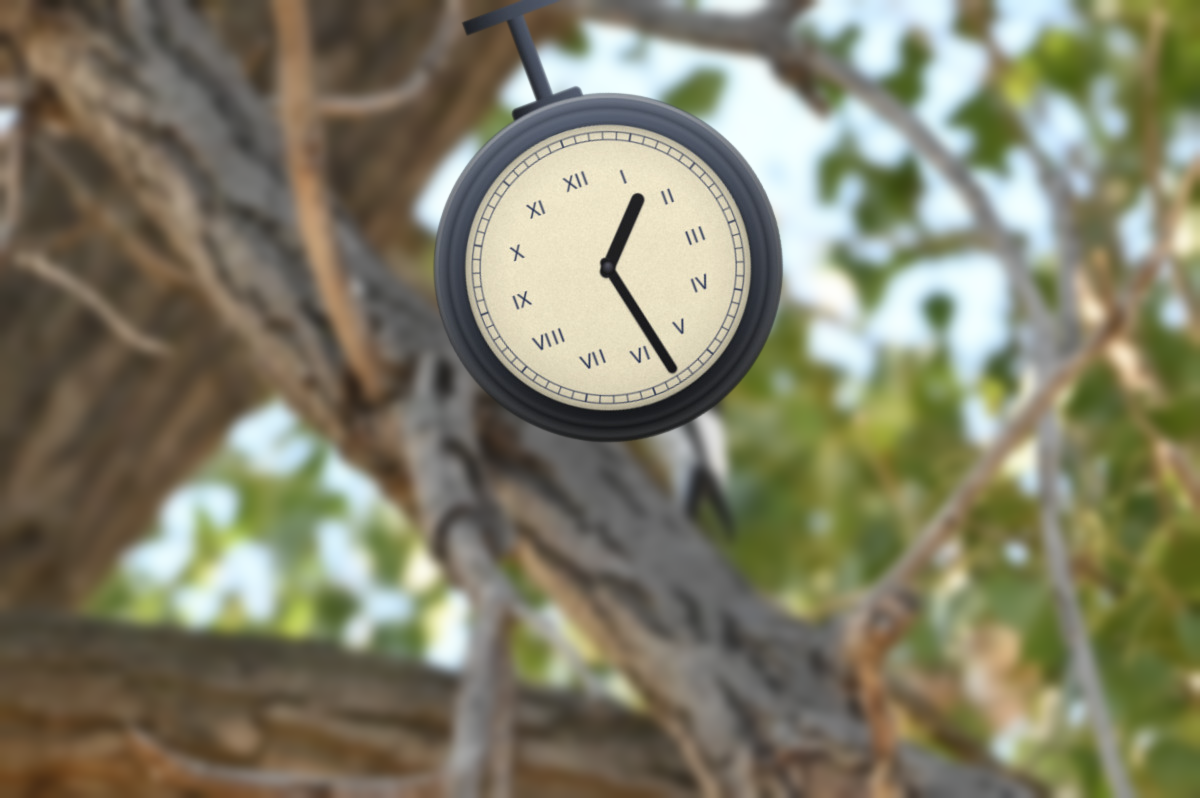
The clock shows **1:28**
